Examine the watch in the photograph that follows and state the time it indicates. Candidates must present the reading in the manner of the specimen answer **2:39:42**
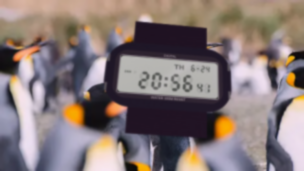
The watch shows **20:56:41**
